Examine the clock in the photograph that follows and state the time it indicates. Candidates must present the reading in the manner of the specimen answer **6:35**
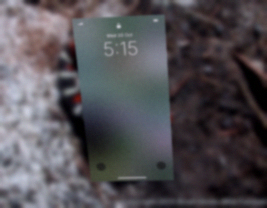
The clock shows **5:15**
